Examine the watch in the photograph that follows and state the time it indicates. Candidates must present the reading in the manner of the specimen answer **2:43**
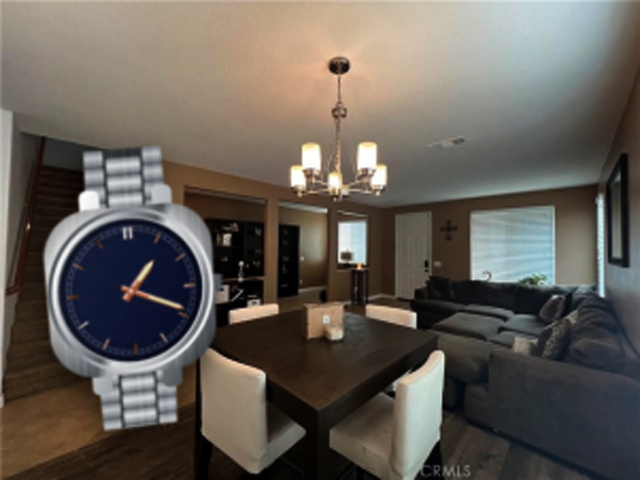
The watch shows **1:19**
